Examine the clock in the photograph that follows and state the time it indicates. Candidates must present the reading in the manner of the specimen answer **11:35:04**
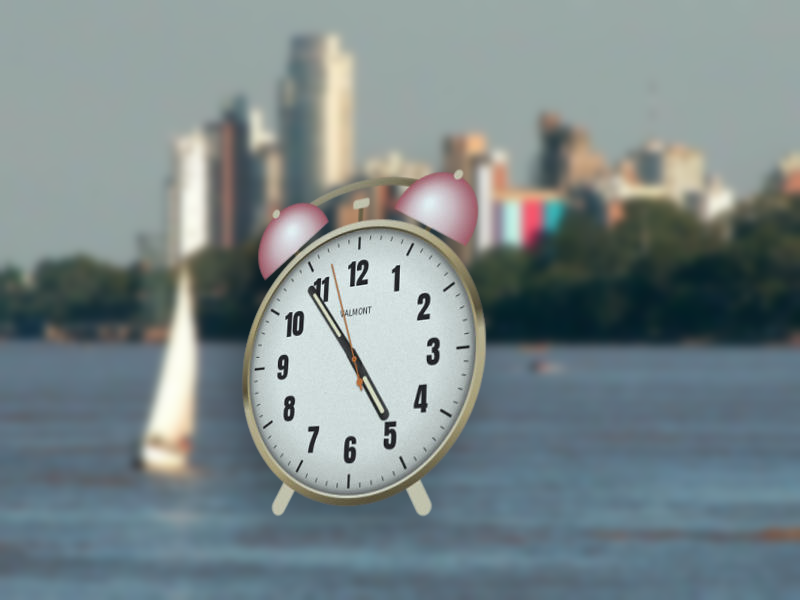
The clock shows **4:53:57**
